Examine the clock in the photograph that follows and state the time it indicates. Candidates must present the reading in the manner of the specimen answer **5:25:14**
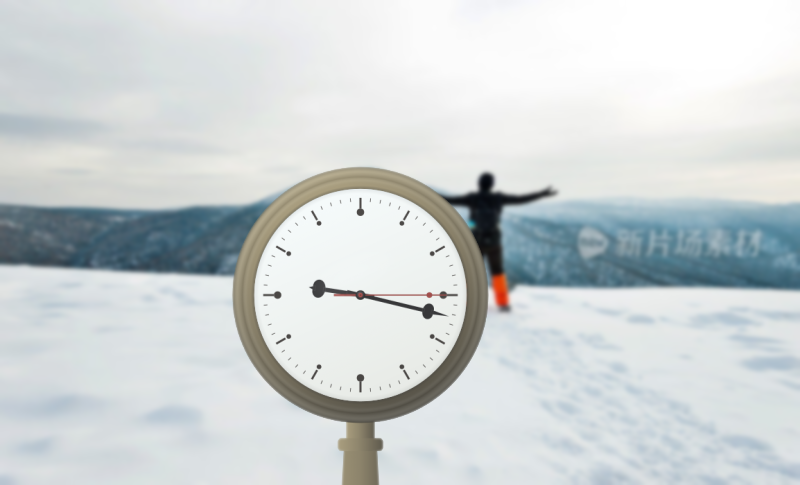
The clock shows **9:17:15**
